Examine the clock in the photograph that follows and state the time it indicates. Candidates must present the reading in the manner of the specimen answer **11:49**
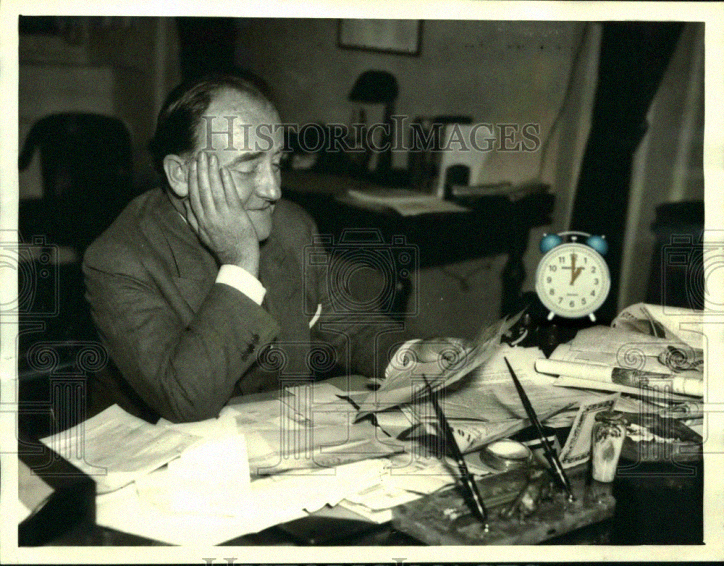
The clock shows **1:00**
